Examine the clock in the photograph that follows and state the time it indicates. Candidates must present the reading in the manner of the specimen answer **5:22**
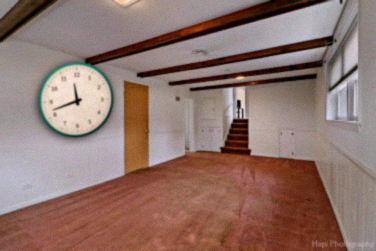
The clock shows **11:42**
